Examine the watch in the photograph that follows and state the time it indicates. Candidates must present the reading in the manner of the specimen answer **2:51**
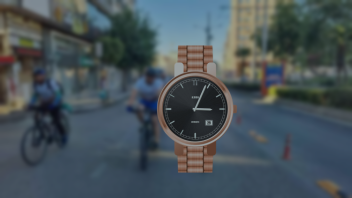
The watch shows **3:04**
